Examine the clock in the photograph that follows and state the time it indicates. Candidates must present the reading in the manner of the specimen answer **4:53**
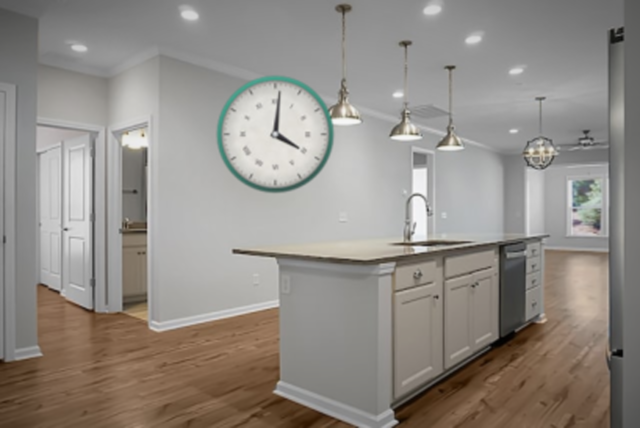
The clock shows **4:01**
